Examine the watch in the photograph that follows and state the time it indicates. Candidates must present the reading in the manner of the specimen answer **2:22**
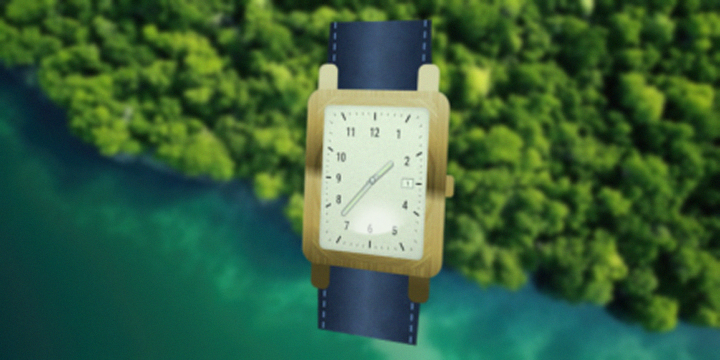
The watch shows **1:37**
